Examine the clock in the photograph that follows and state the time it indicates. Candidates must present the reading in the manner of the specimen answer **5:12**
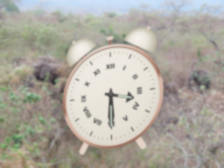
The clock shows **3:30**
